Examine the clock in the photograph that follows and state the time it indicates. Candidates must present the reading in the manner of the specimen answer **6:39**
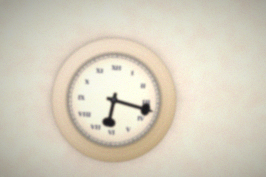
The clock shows **6:17**
